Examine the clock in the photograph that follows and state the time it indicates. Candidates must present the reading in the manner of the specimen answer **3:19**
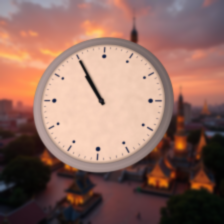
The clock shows **10:55**
